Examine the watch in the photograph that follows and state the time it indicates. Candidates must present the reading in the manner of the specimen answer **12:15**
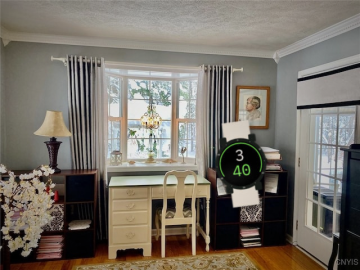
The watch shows **3:40**
